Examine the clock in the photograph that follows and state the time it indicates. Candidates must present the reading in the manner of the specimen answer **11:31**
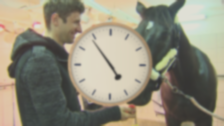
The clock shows **4:54**
